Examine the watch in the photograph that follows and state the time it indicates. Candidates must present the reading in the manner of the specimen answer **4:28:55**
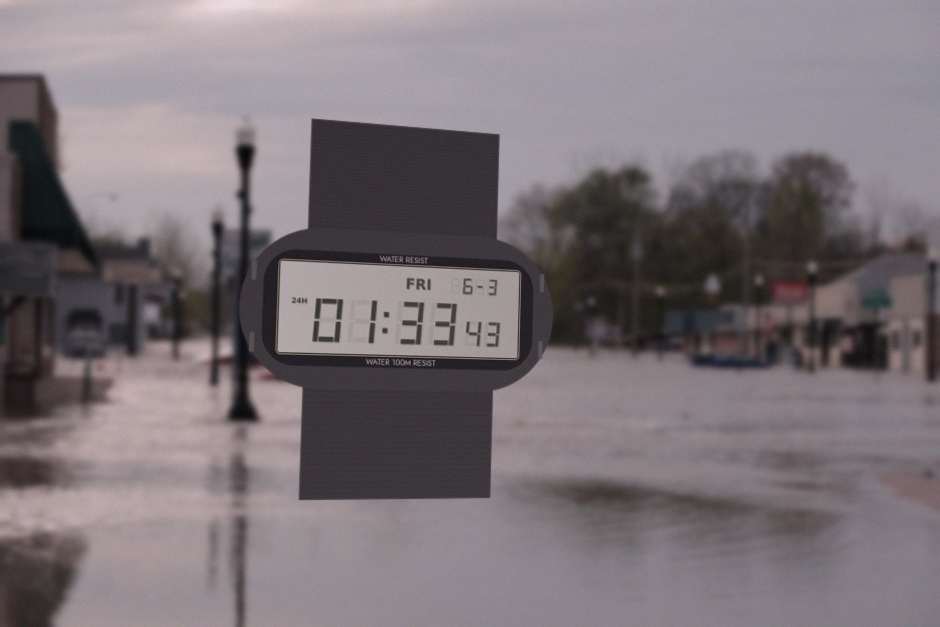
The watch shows **1:33:43**
